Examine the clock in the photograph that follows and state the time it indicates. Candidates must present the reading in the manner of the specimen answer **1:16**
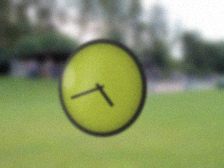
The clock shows **4:42**
